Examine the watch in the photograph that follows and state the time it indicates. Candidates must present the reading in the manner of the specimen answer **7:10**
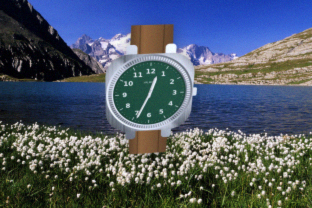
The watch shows **12:34**
